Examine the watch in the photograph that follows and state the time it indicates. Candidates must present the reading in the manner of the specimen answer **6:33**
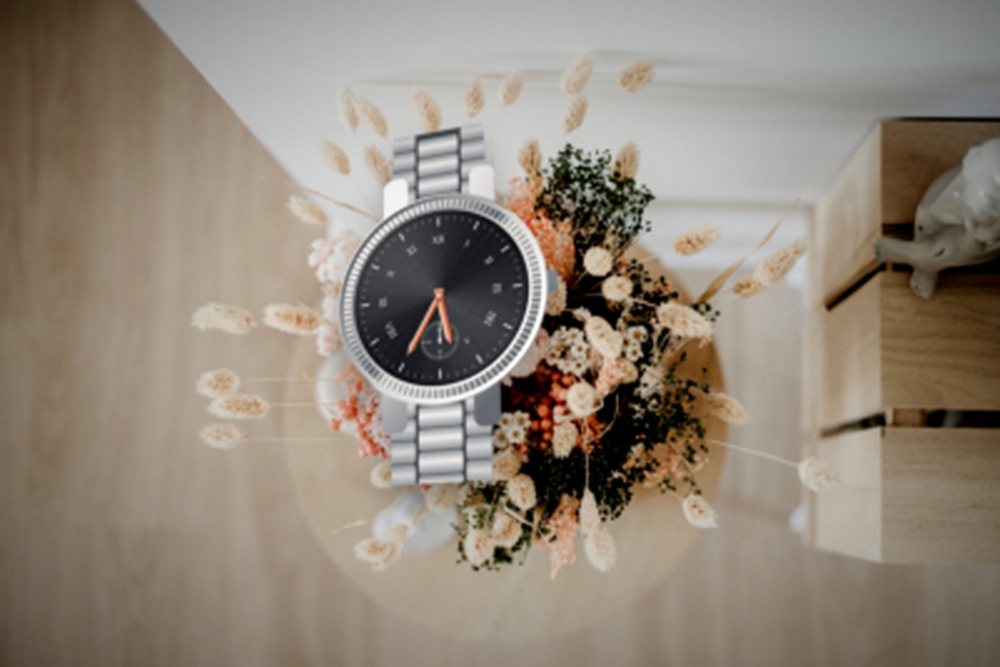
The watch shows **5:35**
